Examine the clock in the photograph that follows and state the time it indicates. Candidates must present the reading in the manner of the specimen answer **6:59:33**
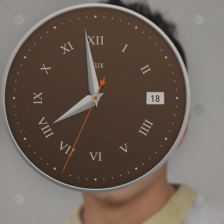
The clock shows **7:58:34**
